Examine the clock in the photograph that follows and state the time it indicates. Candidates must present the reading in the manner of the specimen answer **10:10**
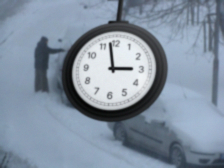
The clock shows **2:58**
